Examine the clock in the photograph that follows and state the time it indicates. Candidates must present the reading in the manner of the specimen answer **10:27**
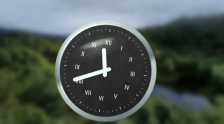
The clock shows **11:41**
